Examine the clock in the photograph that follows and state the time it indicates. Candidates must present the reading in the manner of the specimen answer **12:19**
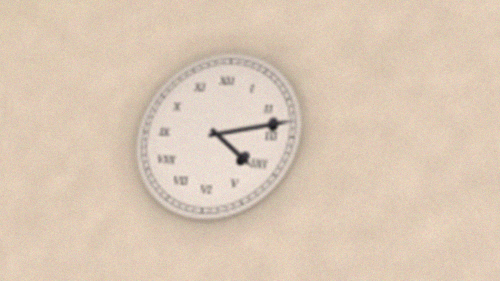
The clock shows **4:13**
